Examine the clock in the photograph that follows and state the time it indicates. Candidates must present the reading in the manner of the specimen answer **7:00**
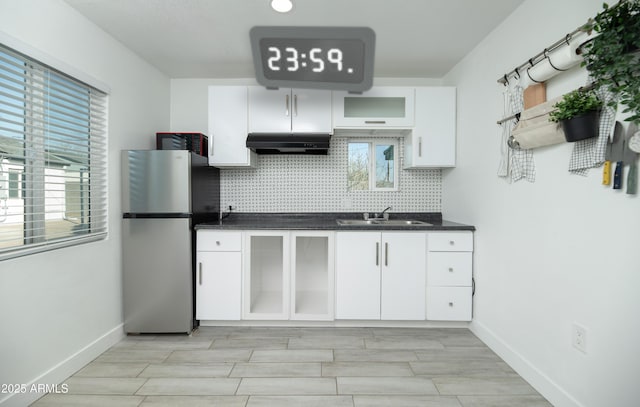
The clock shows **23:59**
